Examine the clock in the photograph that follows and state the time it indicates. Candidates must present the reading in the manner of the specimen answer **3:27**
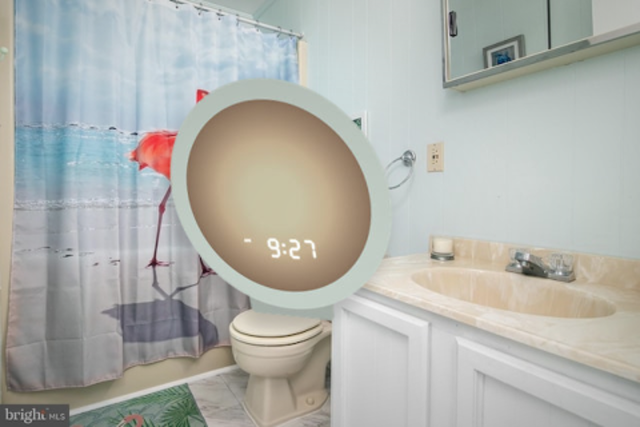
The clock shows **9:27**
